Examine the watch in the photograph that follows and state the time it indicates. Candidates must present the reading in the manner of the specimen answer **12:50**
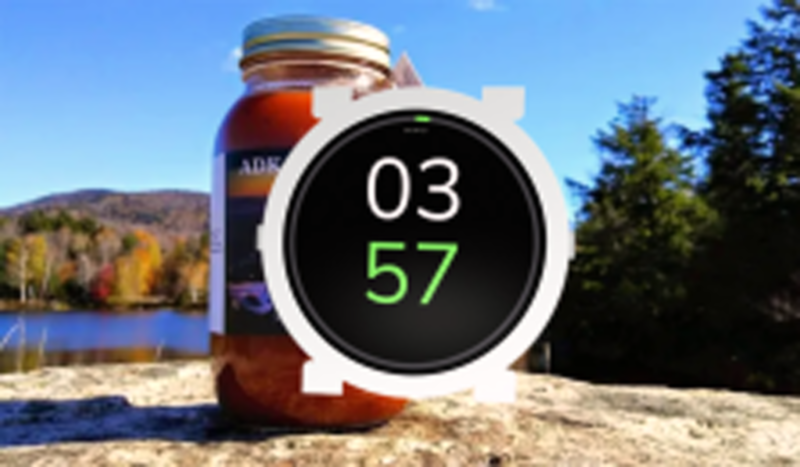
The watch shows **3:57**
